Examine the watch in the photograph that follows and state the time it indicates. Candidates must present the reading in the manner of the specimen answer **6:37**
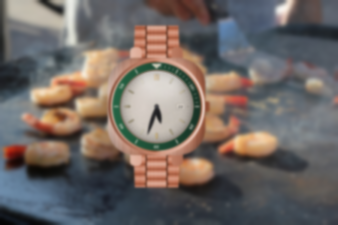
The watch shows **5:33**
